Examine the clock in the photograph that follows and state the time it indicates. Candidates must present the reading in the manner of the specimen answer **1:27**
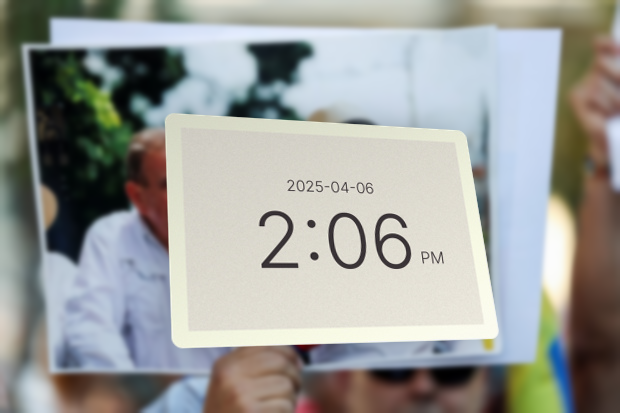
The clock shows **2:06**
